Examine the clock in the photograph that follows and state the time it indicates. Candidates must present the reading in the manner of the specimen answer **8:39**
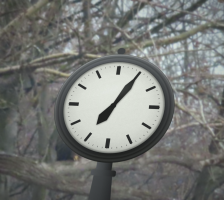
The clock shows **7:05**
